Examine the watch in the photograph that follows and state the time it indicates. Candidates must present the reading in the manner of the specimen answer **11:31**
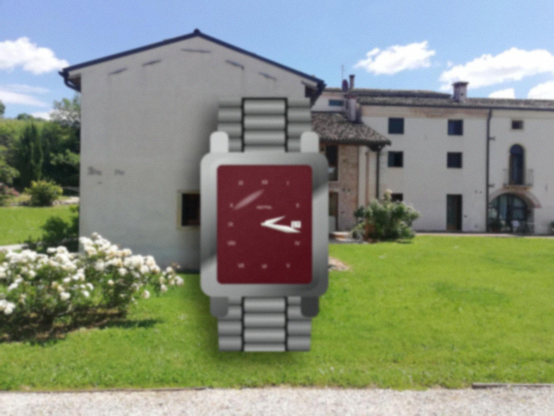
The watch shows **2:17**
